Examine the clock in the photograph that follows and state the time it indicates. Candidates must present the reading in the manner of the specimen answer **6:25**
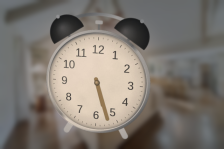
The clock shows **5:27**
